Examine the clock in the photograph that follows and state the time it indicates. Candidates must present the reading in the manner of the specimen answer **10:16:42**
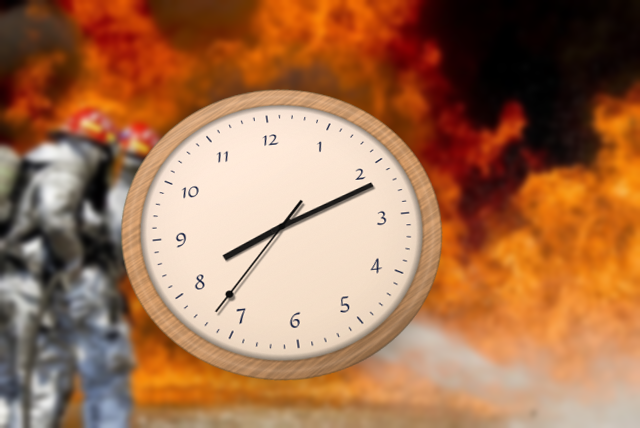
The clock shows **8:11:37**
